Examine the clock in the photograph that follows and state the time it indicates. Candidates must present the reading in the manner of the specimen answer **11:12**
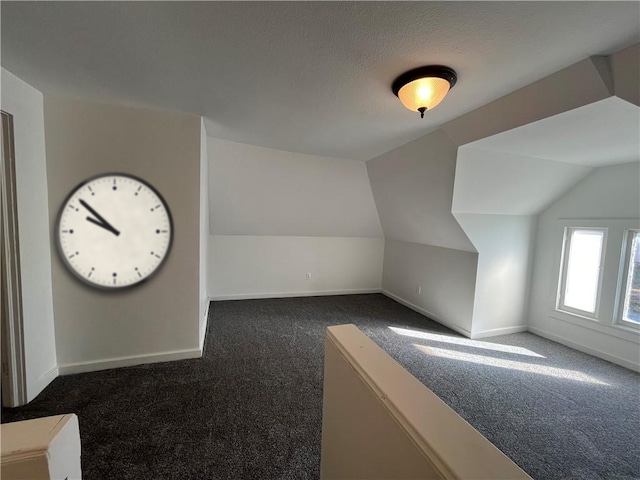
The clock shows **9:52**
